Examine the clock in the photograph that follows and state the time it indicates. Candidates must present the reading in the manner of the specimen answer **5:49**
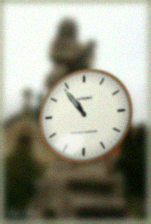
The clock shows **10:54**
